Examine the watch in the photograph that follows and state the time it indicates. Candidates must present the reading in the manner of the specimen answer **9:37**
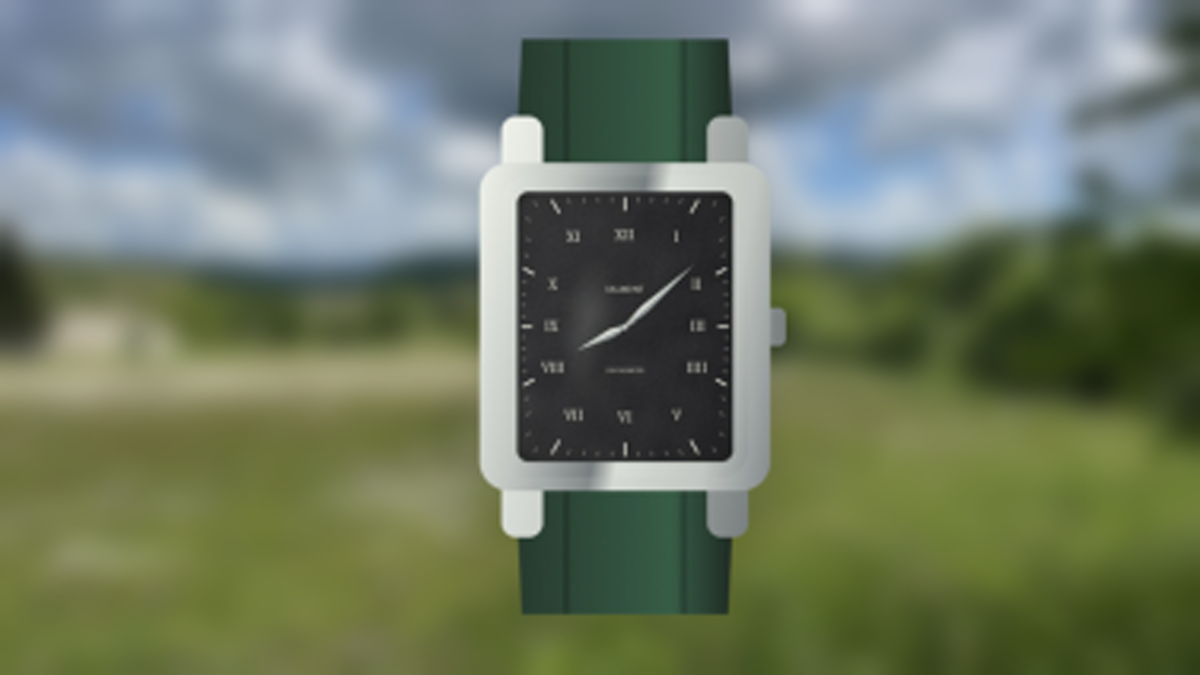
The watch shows **8:08**
